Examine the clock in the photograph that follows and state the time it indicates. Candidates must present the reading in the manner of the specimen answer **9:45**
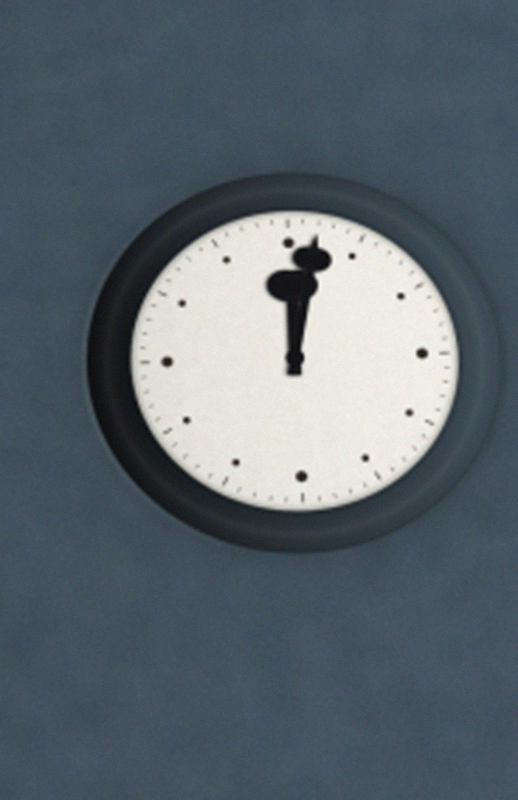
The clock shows **12:02**
